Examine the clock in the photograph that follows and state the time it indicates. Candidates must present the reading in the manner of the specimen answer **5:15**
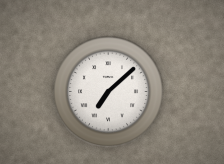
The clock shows **7:08**
